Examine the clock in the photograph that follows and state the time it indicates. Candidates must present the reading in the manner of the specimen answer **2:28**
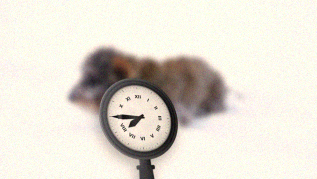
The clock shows **7:45**
